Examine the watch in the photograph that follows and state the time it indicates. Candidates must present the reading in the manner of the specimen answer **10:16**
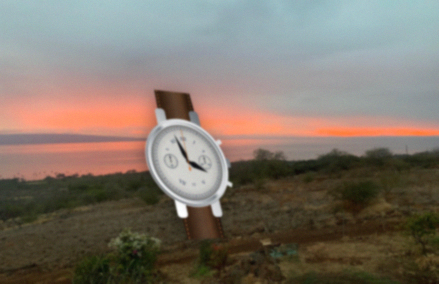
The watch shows **3:57**
